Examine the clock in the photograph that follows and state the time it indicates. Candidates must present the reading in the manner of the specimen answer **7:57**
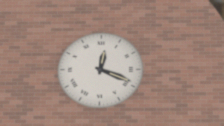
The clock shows **12:19**
